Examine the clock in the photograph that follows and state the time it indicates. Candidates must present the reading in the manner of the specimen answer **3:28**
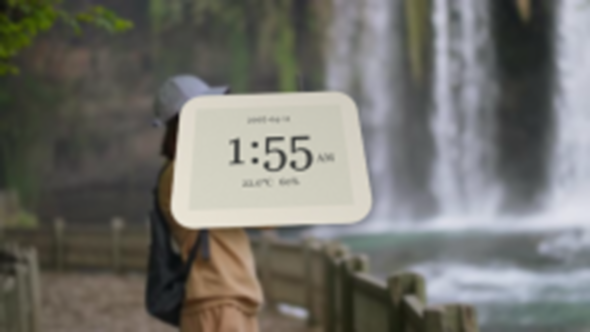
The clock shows **1:55**
